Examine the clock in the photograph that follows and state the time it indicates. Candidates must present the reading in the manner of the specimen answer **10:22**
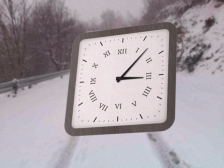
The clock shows **3:07**
